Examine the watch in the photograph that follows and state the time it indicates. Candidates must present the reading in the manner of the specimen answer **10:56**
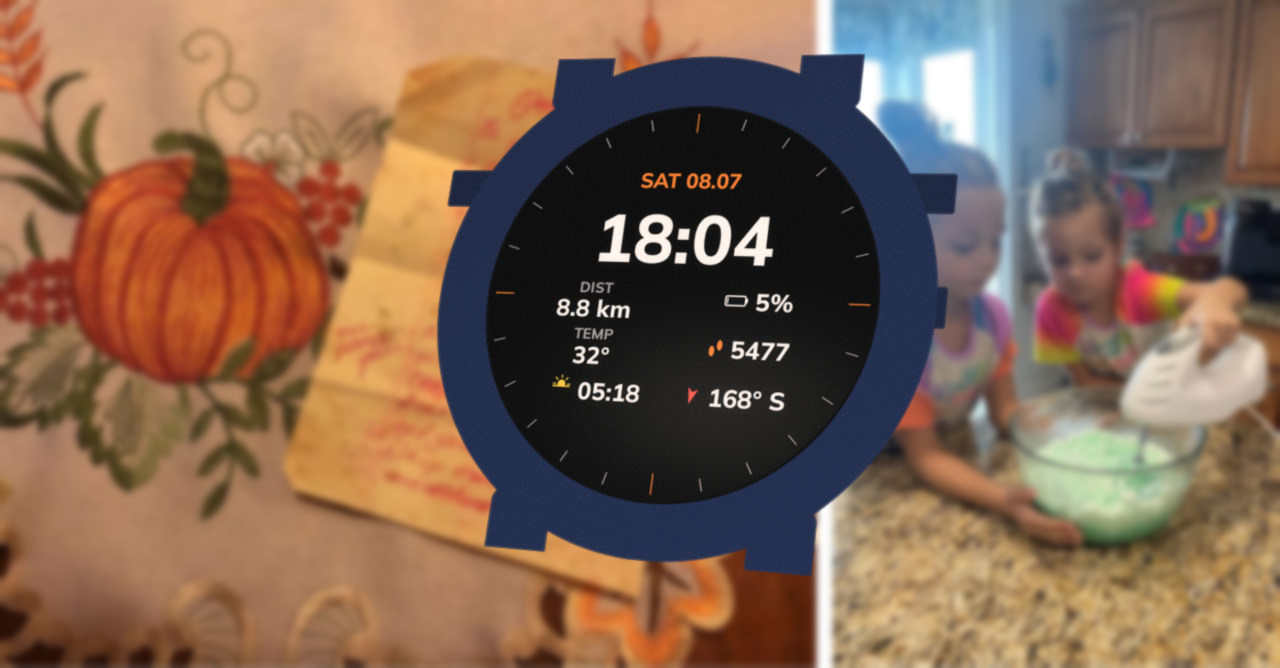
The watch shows **18:04**
